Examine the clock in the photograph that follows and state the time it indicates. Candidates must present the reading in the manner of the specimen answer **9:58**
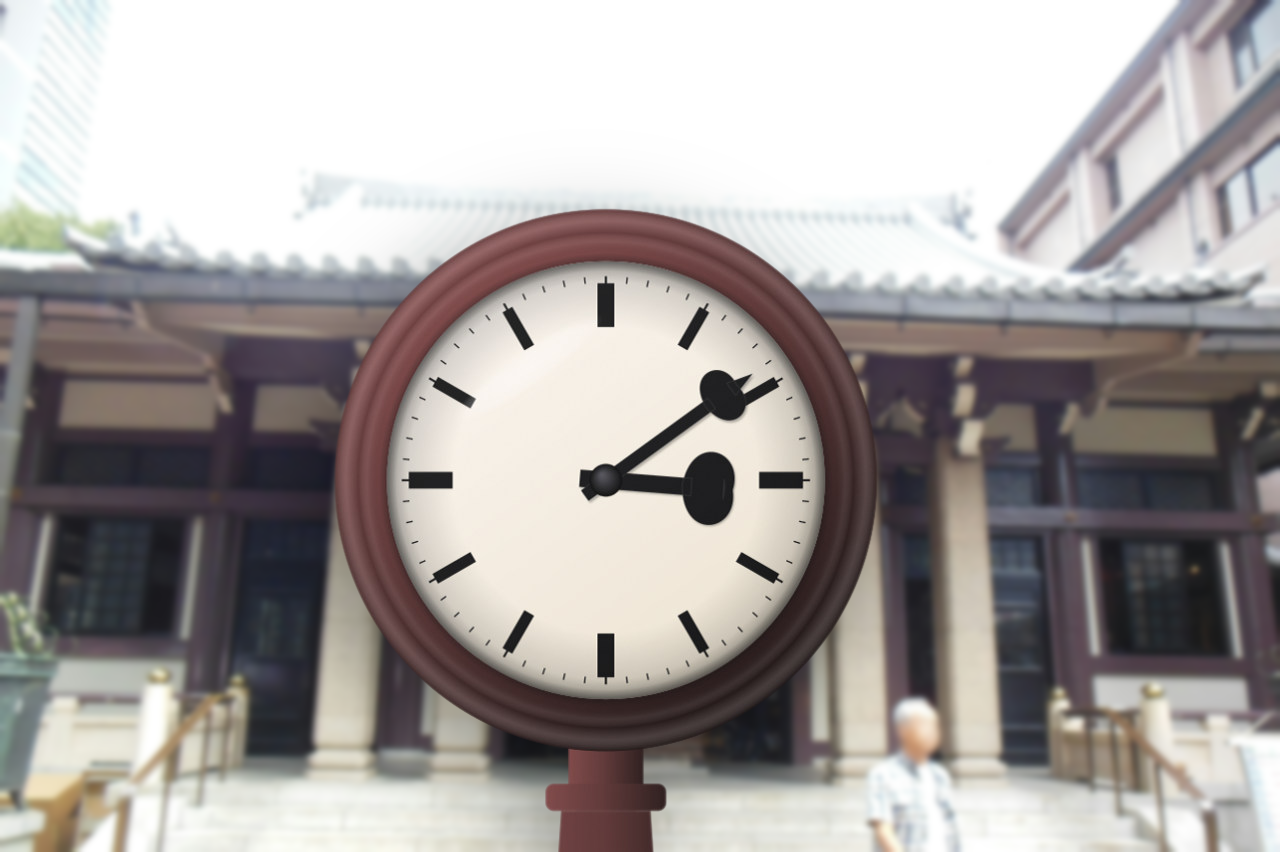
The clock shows **3:09**
